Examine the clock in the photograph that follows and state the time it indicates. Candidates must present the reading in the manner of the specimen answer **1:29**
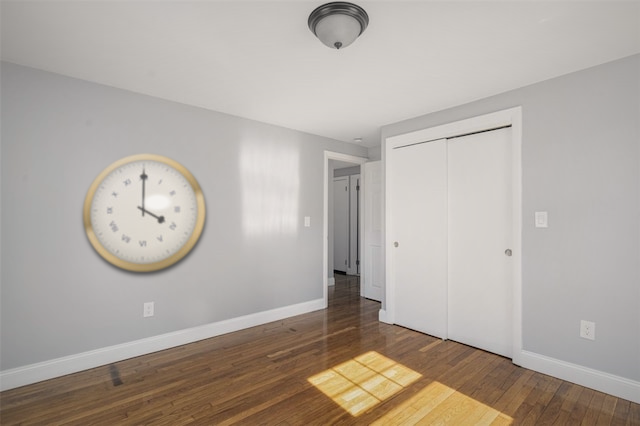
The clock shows **4:00**
